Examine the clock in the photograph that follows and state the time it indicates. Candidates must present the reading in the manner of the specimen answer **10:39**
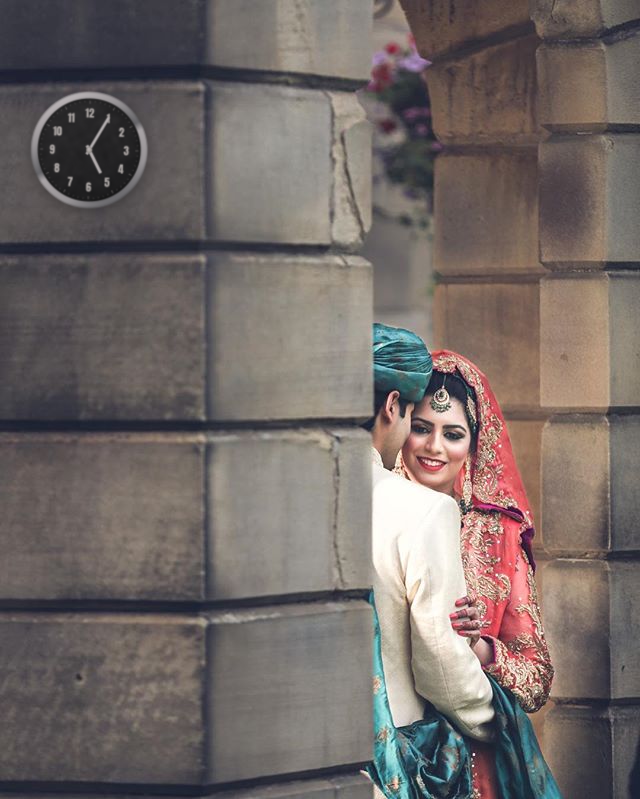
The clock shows **5:05**
